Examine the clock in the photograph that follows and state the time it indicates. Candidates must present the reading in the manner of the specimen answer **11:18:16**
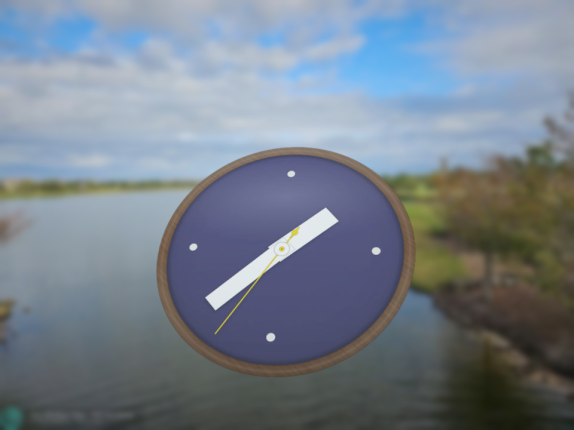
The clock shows **1:37:35**
